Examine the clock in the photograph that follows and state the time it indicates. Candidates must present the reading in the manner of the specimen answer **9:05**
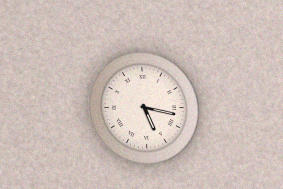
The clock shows **5:17**
